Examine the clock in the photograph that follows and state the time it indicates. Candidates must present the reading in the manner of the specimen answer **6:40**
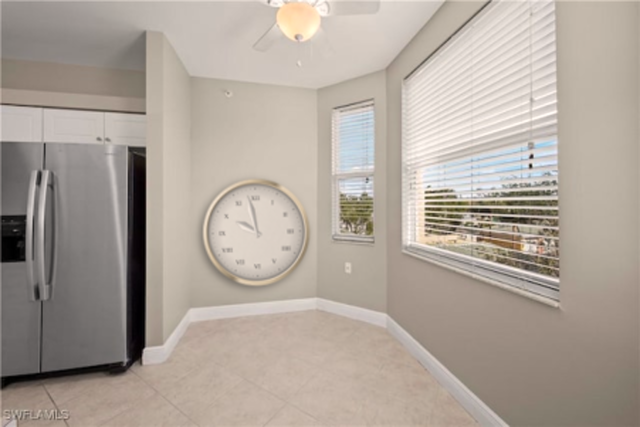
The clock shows **9:58**
